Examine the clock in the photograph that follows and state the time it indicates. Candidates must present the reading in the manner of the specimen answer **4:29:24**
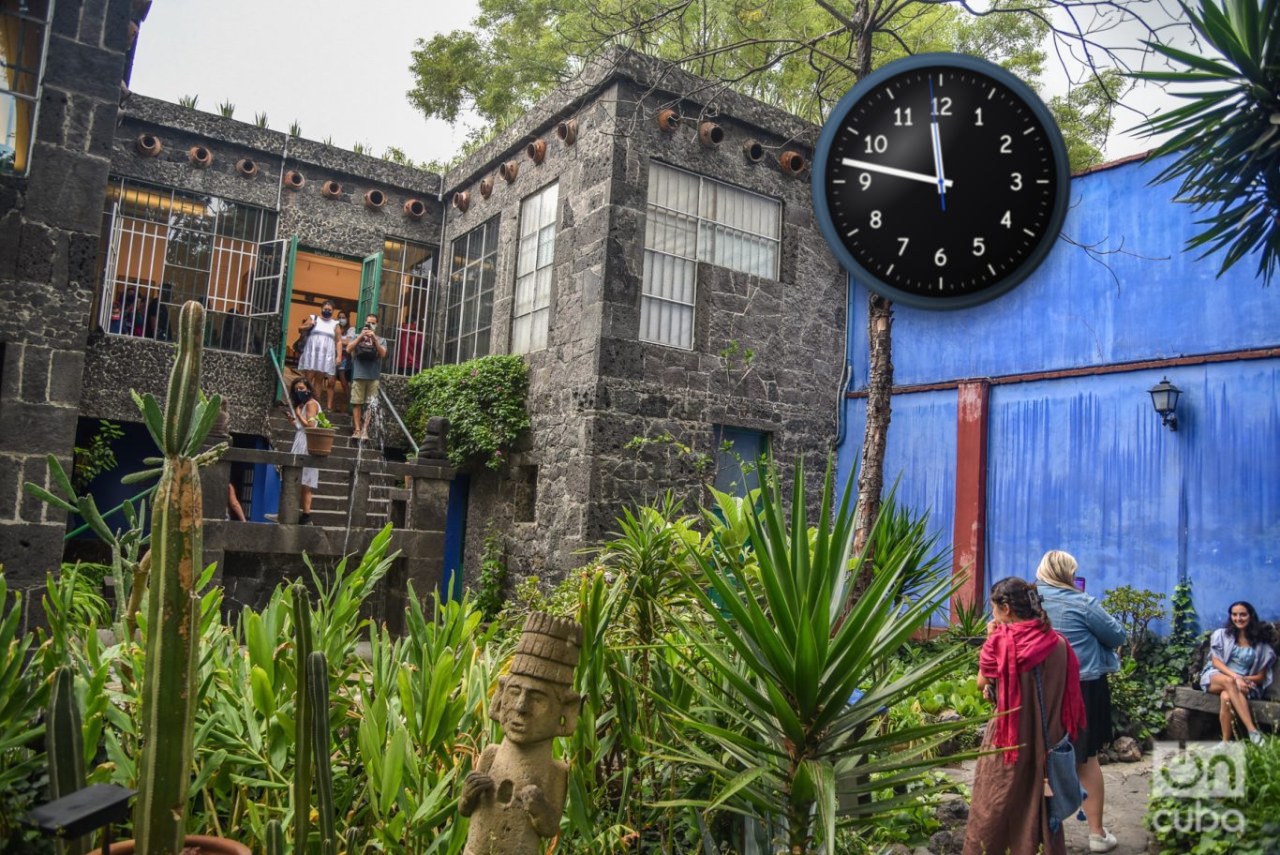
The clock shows **11:46:59**
